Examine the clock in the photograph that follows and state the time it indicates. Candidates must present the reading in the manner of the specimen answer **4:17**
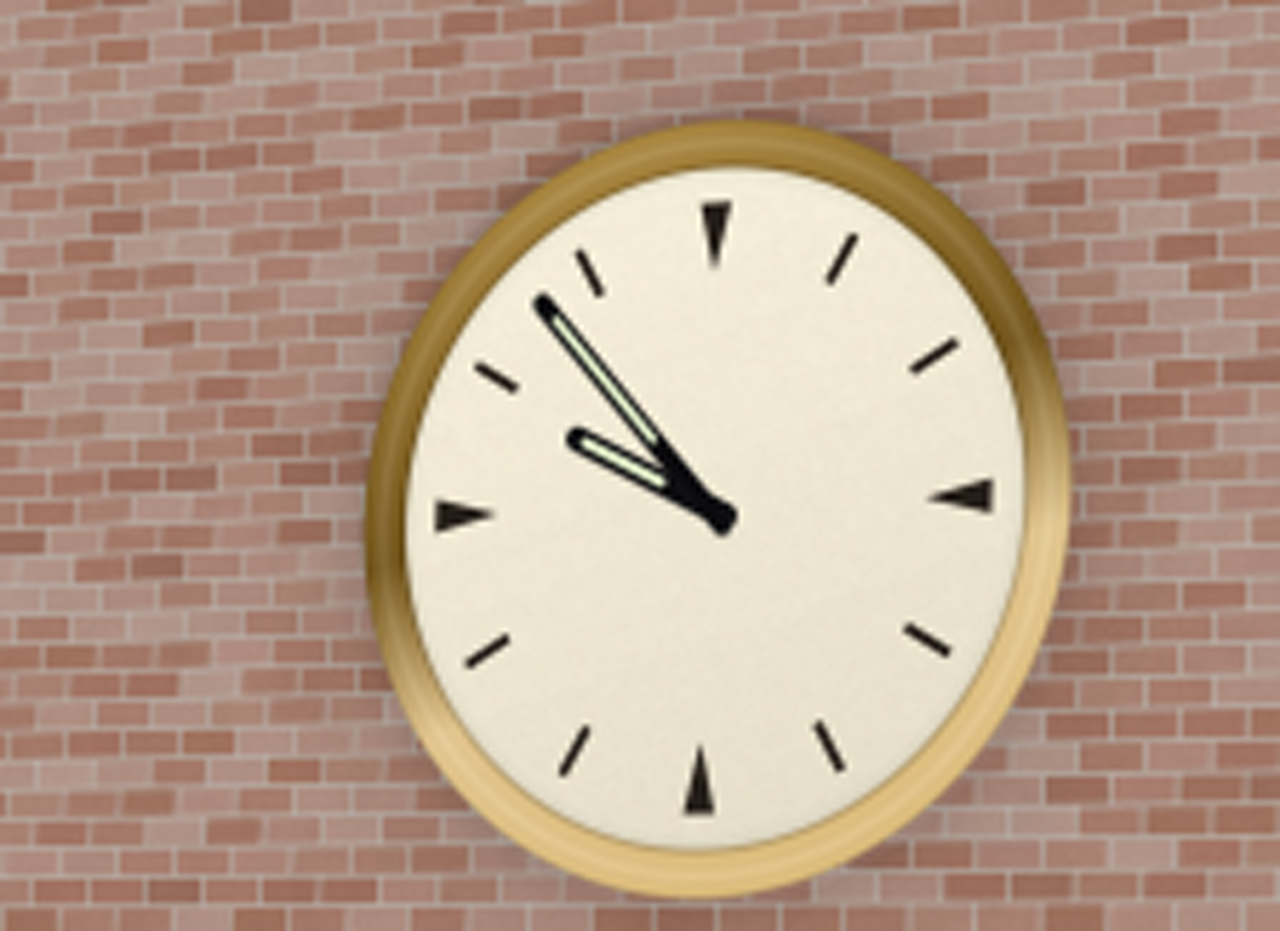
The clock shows **9:53**
